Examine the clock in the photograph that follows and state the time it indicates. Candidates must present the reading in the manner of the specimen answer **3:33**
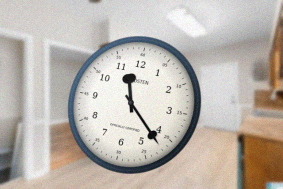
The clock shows **11:22**
